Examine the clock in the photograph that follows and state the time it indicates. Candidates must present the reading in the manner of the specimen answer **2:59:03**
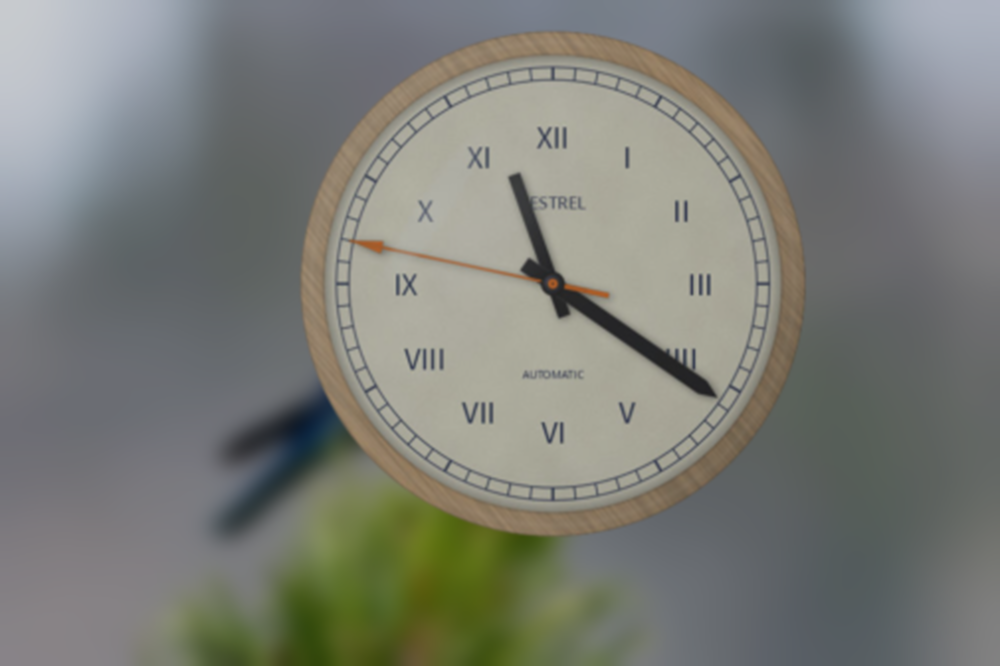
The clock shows **11:20:47**
